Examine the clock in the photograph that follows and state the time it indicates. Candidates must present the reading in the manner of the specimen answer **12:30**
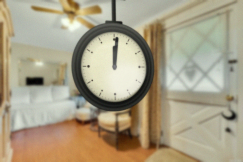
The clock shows **12:01**
